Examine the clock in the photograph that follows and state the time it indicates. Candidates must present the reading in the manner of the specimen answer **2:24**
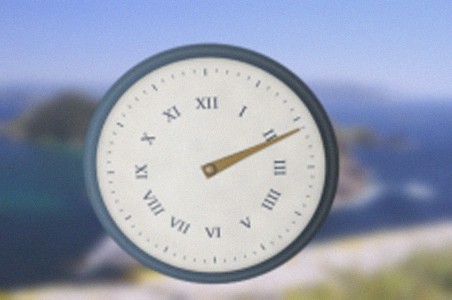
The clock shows **2:11**
